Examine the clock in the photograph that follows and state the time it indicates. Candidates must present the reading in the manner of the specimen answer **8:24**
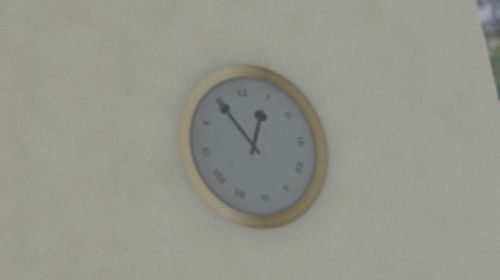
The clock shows **12:55**
